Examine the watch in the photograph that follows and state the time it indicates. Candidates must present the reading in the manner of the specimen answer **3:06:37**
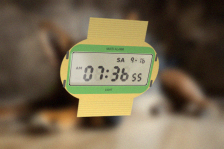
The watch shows **7:36:55**
